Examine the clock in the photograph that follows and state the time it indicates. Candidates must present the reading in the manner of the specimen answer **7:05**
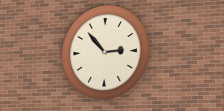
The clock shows **2:53**
